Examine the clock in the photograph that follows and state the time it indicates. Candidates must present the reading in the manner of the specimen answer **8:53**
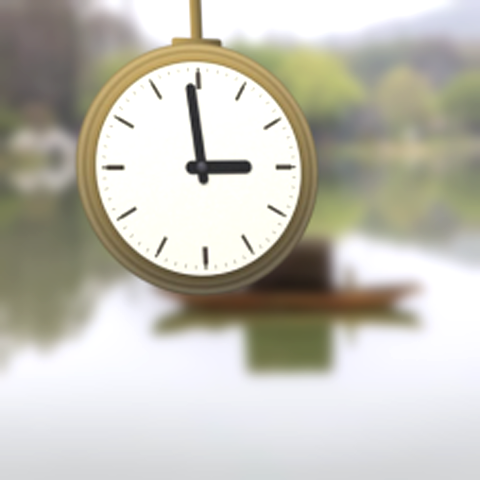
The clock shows **2:59**
